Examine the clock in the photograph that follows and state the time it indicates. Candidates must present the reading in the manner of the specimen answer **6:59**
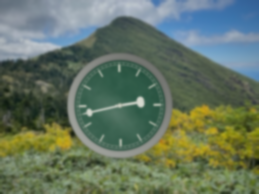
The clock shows **2:43**
